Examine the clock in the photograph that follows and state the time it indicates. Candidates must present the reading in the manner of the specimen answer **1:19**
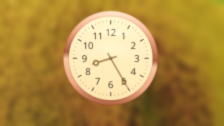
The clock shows **8:25**
